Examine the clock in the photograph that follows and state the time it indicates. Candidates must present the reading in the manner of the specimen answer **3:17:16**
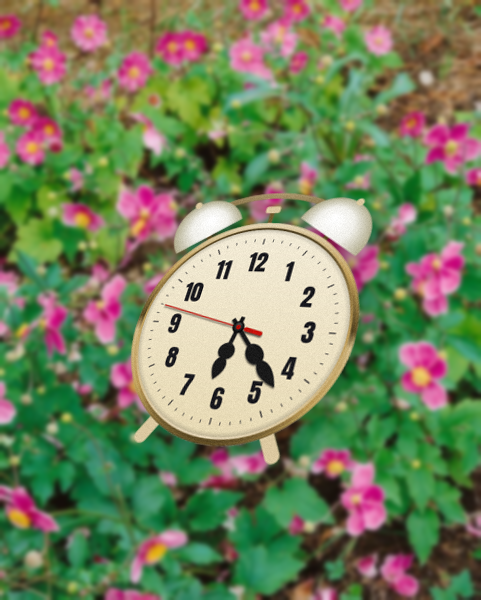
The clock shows **6:22:47**
